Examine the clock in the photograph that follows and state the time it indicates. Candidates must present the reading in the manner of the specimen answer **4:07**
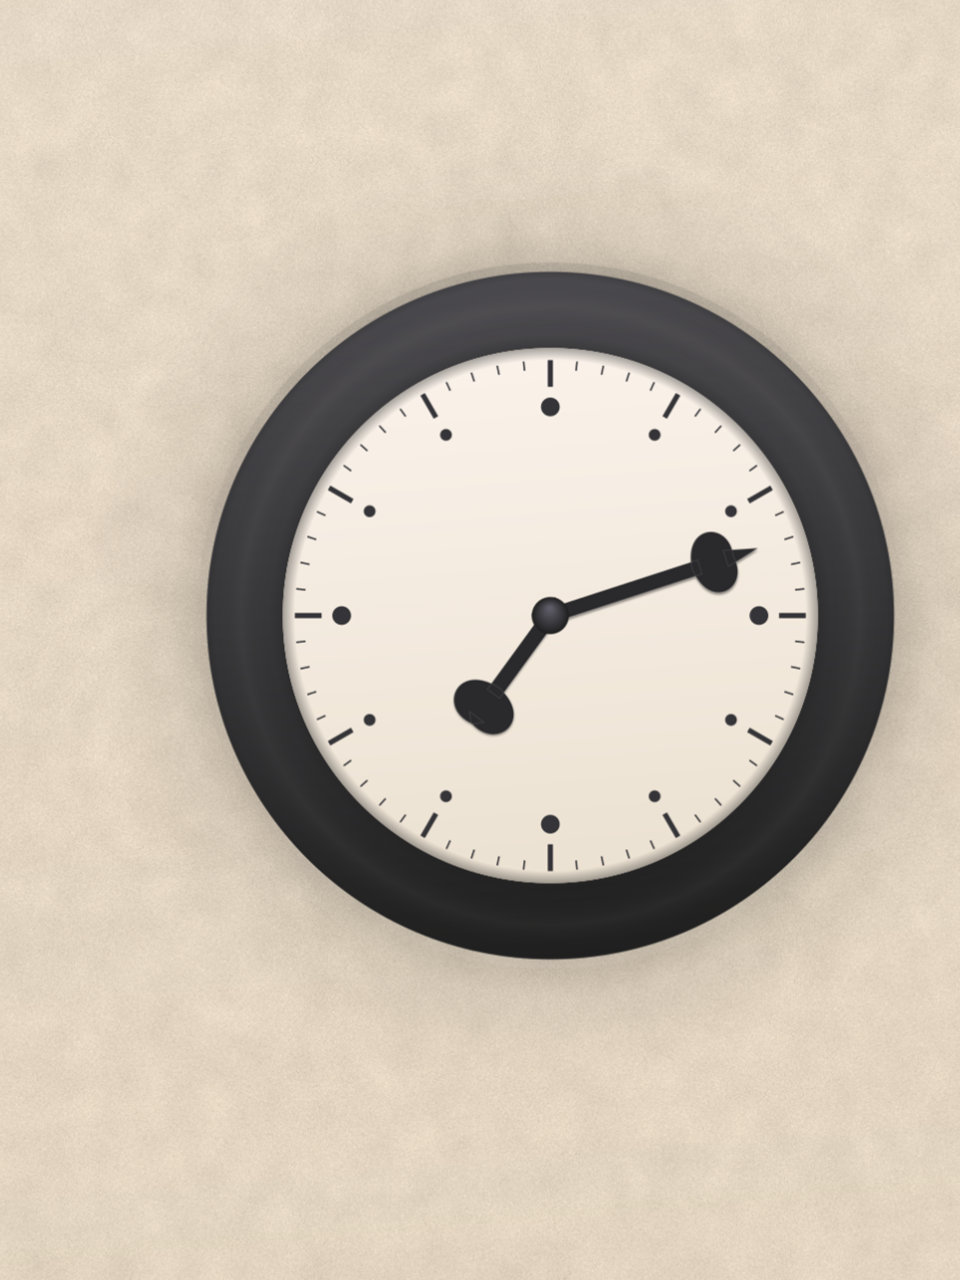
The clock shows **7:12**
